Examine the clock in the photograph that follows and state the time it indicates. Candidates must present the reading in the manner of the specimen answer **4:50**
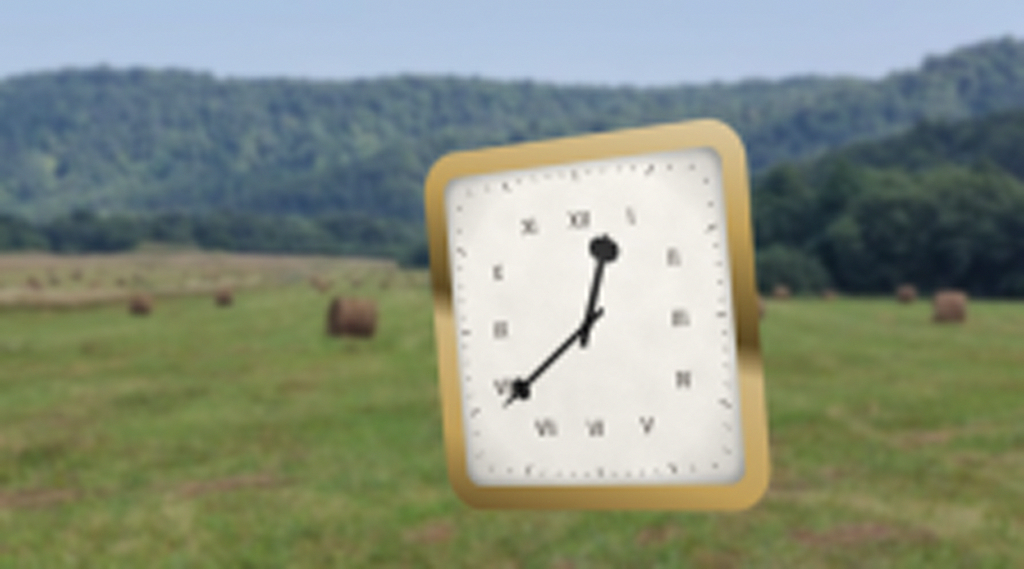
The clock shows **12:39**
